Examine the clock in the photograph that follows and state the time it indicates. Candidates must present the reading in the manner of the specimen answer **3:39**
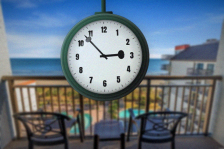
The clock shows **2:53**
